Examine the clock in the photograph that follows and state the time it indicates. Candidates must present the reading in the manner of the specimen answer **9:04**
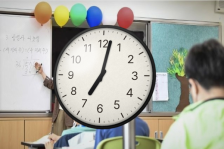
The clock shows **7:02**
